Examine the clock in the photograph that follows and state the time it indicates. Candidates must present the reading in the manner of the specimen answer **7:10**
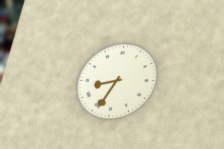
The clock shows **8:34**
